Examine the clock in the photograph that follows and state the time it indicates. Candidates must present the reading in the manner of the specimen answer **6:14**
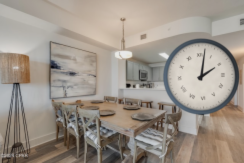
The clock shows **2:02**
